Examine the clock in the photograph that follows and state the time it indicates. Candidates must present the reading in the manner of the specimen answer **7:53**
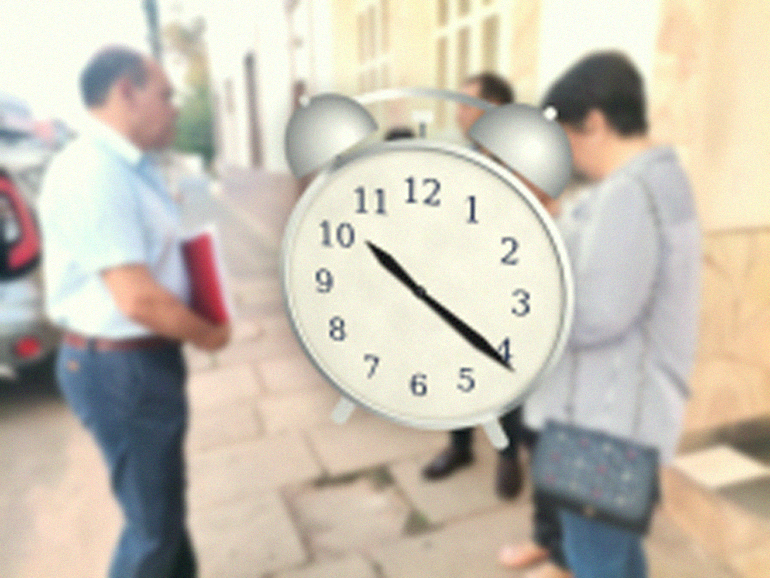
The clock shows **10:21**
